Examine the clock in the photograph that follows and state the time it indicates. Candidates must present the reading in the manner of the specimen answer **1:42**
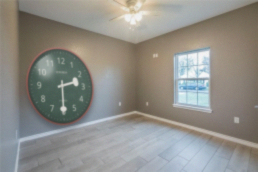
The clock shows **2:30**
